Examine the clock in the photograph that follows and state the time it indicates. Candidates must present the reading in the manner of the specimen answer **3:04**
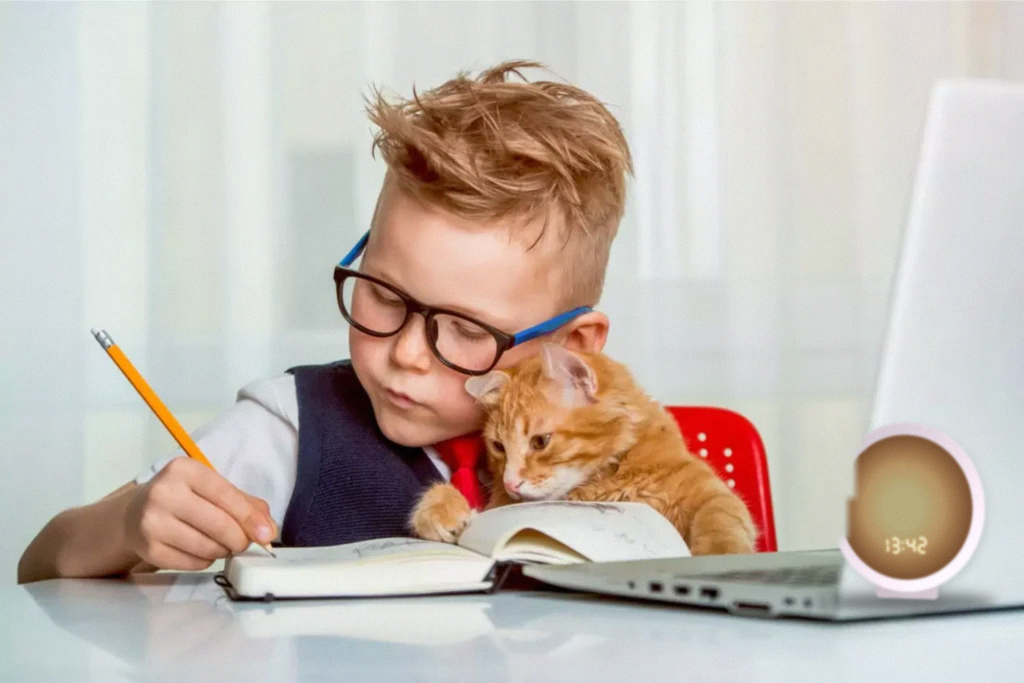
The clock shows **13:42**
